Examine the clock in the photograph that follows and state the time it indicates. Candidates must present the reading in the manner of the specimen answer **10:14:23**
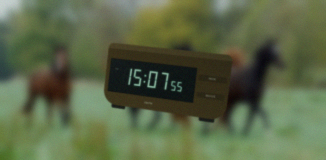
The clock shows **15:07:55**
